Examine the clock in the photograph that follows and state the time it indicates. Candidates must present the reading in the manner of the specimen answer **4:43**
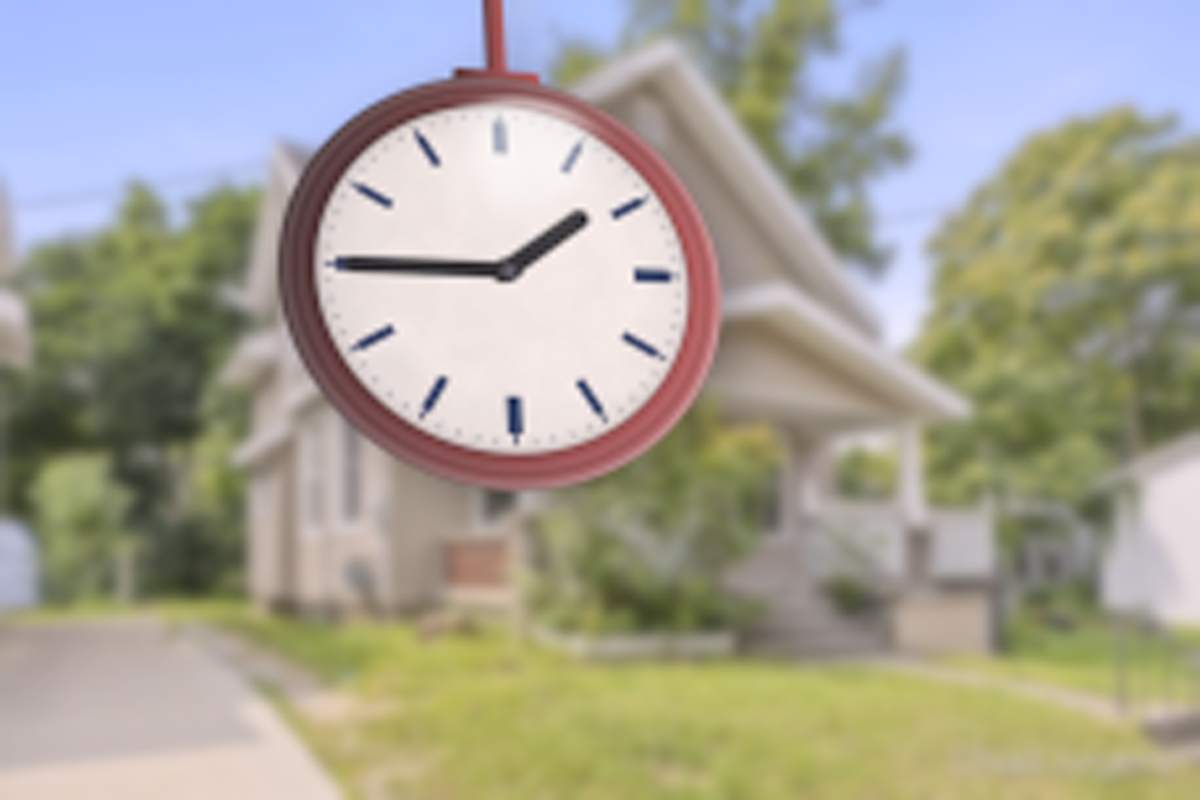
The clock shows **1:45**
